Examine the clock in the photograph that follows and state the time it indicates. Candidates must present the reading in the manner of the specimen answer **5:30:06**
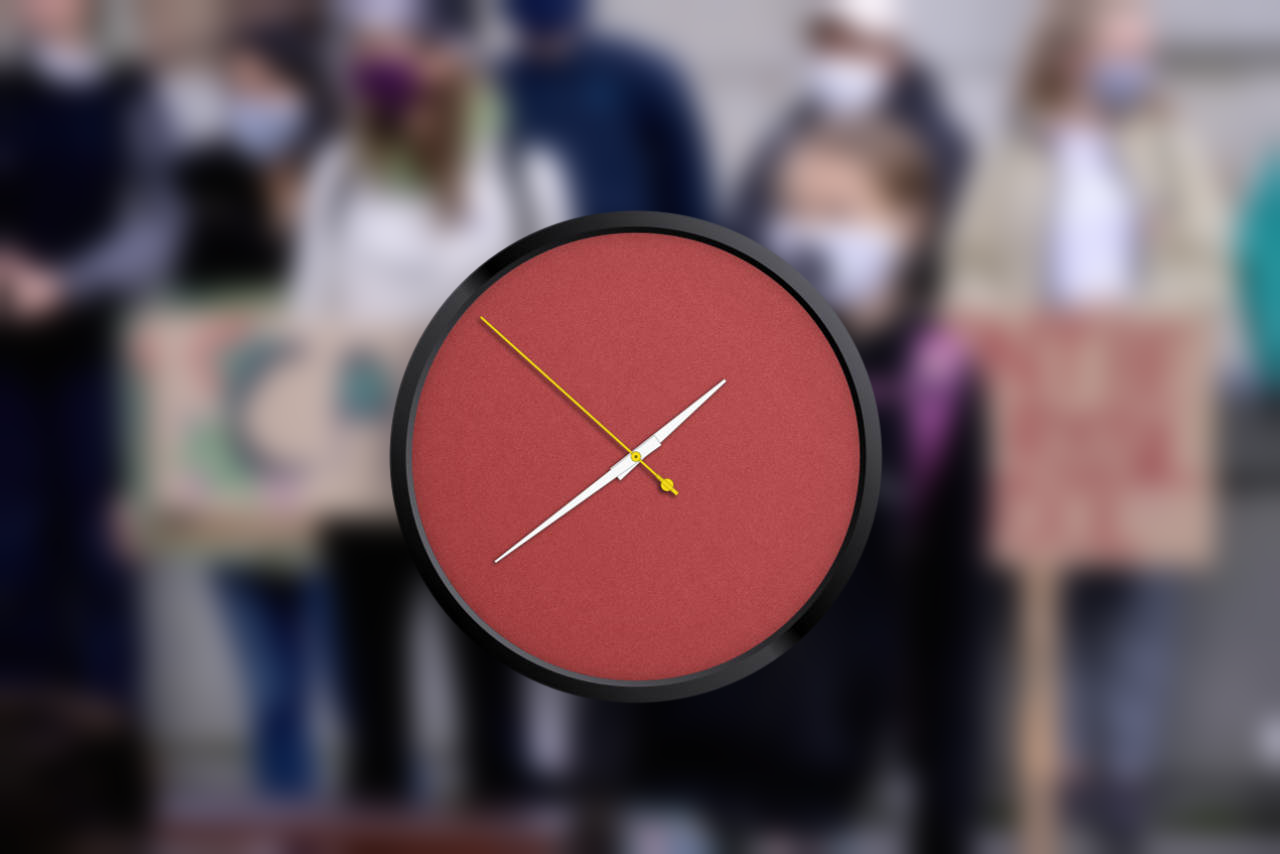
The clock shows **1:38:52**
